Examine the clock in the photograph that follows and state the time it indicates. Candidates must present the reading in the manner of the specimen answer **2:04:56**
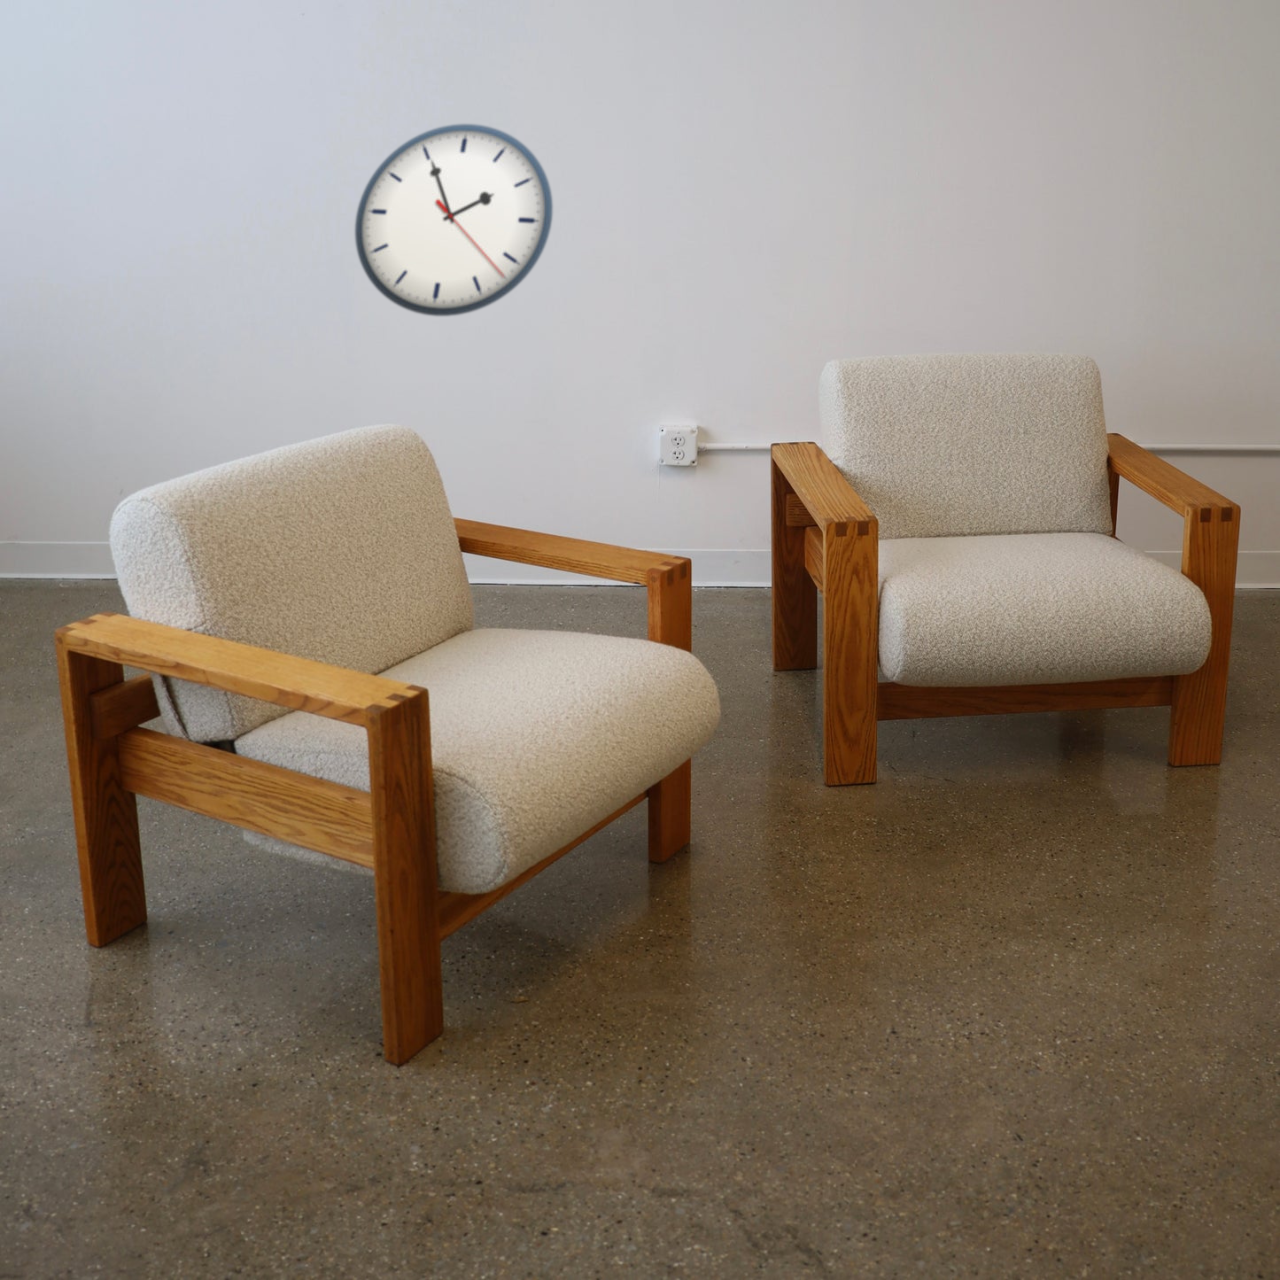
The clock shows **1:55:22**
